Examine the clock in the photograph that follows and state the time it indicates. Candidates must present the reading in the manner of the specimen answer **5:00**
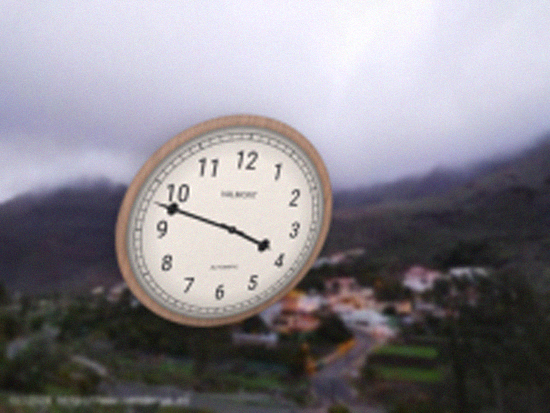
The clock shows **3:48**
